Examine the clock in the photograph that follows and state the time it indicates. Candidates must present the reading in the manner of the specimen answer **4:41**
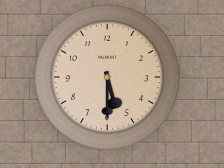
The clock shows **5:30**
